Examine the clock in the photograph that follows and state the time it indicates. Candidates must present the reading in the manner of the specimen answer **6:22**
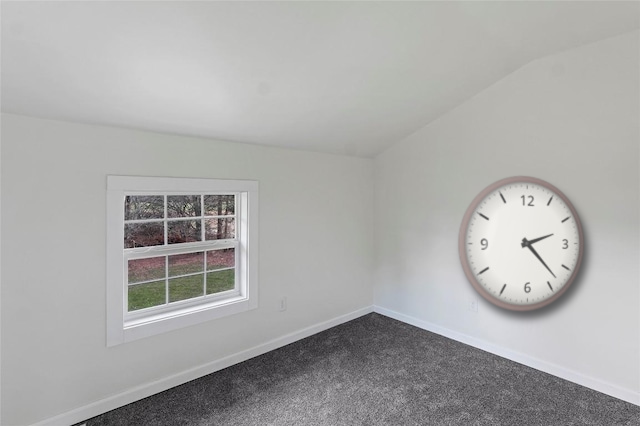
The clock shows **2:23**
